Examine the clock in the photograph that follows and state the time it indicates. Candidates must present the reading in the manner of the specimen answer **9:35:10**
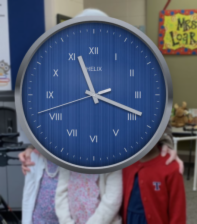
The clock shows **11:18:42**
